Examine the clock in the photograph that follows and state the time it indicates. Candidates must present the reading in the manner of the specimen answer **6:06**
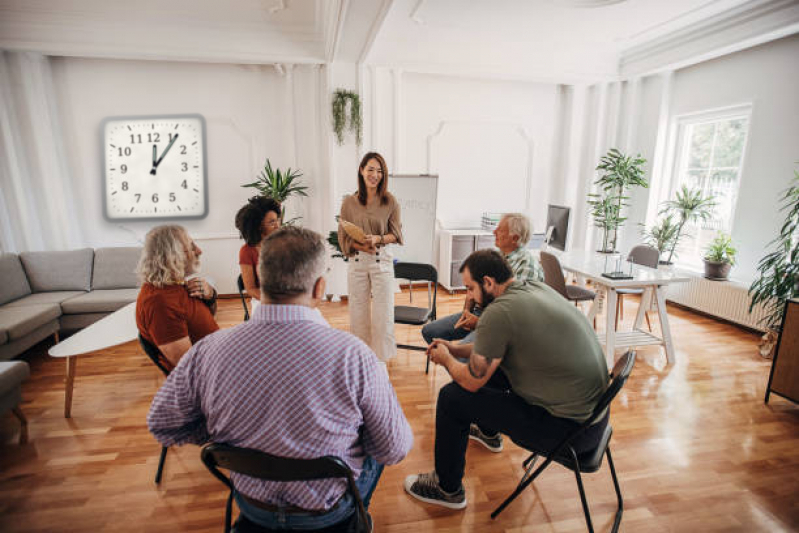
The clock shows **12:06**
